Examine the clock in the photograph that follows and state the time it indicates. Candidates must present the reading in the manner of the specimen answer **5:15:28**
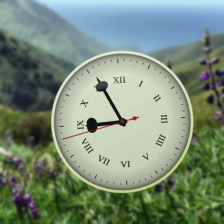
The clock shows **8:55:43**
